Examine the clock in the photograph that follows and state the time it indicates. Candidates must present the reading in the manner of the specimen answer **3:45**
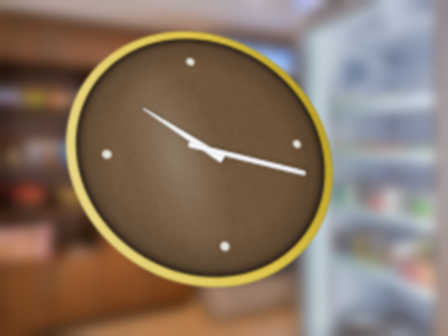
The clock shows **10:18**
